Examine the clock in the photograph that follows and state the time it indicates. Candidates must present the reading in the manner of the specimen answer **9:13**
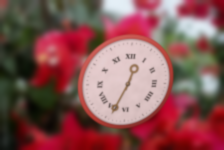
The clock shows **12:34**
